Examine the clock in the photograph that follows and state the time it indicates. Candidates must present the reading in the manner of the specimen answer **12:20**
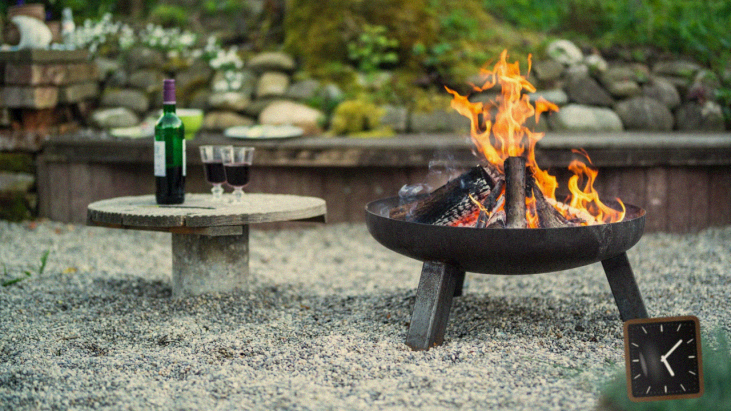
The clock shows **5:08**
